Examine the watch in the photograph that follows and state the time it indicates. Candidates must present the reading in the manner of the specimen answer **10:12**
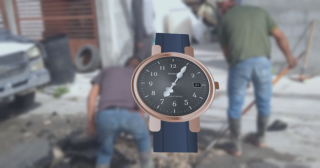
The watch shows **7:05**
